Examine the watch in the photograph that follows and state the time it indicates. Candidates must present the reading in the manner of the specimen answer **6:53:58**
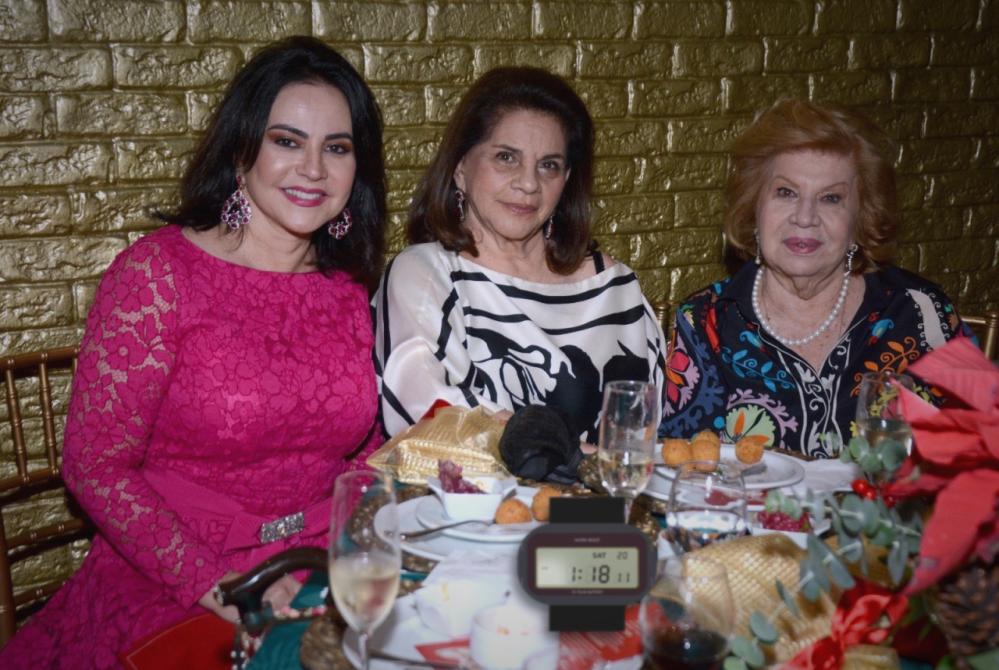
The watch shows **1:18:11**
